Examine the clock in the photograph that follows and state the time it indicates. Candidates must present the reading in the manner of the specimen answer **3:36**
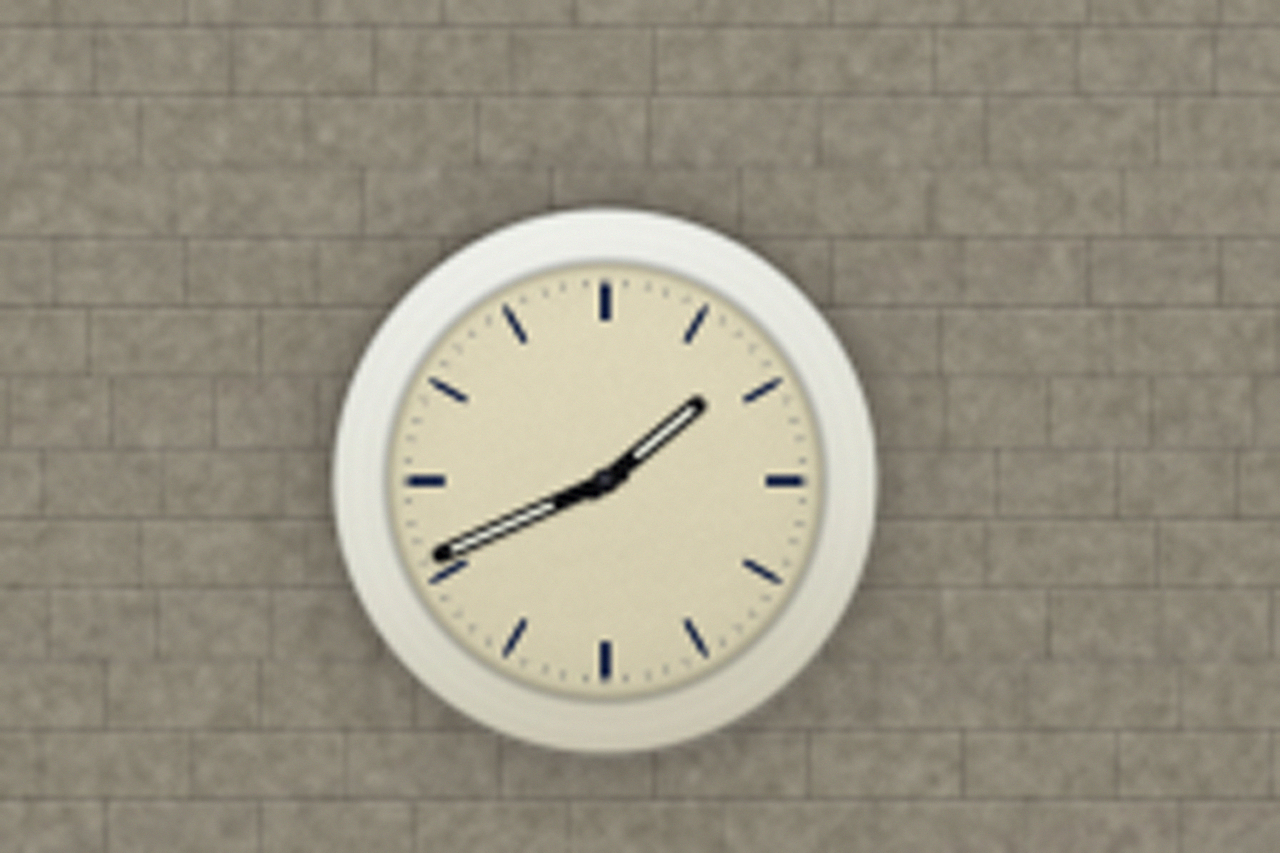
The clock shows **1:41**
